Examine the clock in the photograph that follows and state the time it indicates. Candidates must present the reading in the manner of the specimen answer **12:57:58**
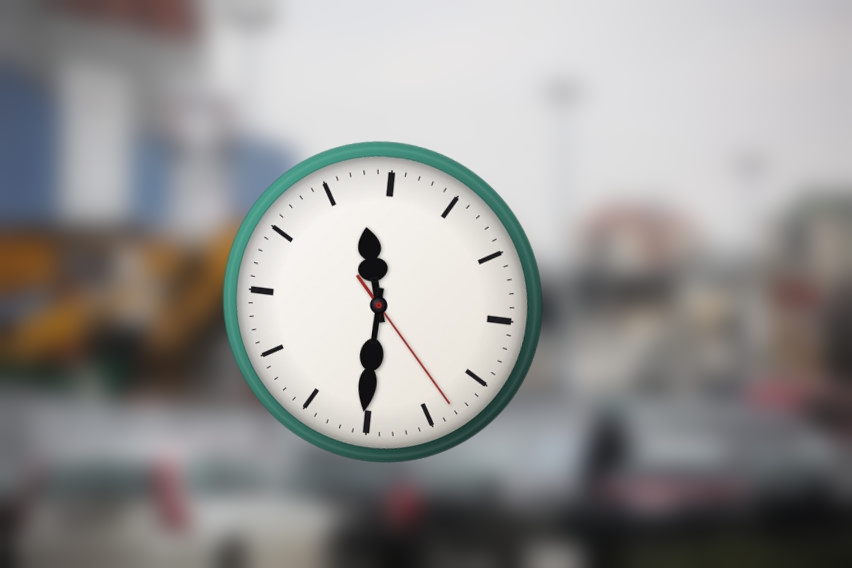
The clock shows **11:30:23**
